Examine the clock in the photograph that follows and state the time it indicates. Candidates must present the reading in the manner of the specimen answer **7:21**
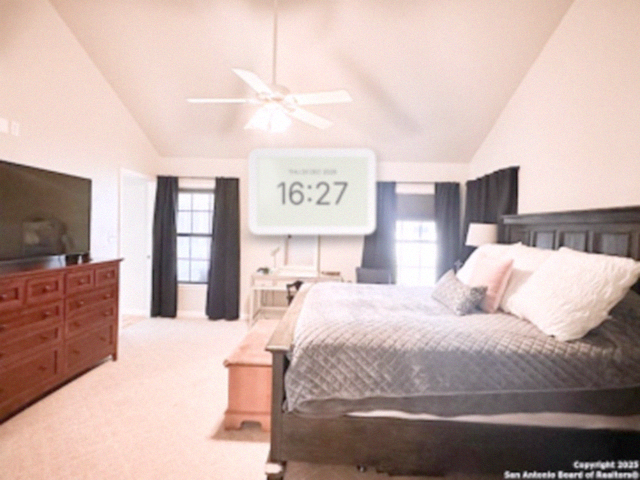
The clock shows **16:27**
